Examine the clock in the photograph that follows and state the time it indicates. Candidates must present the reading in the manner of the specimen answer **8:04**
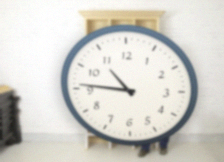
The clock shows **10:46**
